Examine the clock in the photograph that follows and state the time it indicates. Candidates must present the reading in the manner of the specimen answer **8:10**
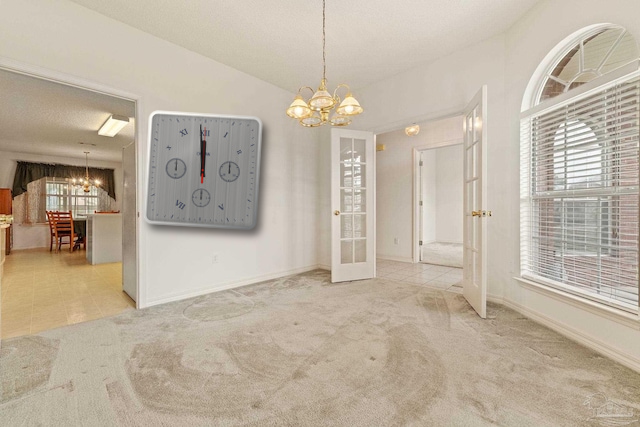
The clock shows **11:59**
